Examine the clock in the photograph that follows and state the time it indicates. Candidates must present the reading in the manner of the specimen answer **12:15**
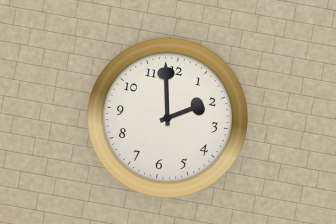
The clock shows **1:58**
